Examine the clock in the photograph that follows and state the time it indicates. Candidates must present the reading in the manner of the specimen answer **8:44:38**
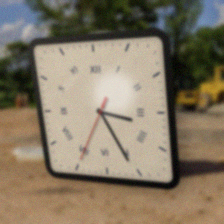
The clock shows **3:25:35**
